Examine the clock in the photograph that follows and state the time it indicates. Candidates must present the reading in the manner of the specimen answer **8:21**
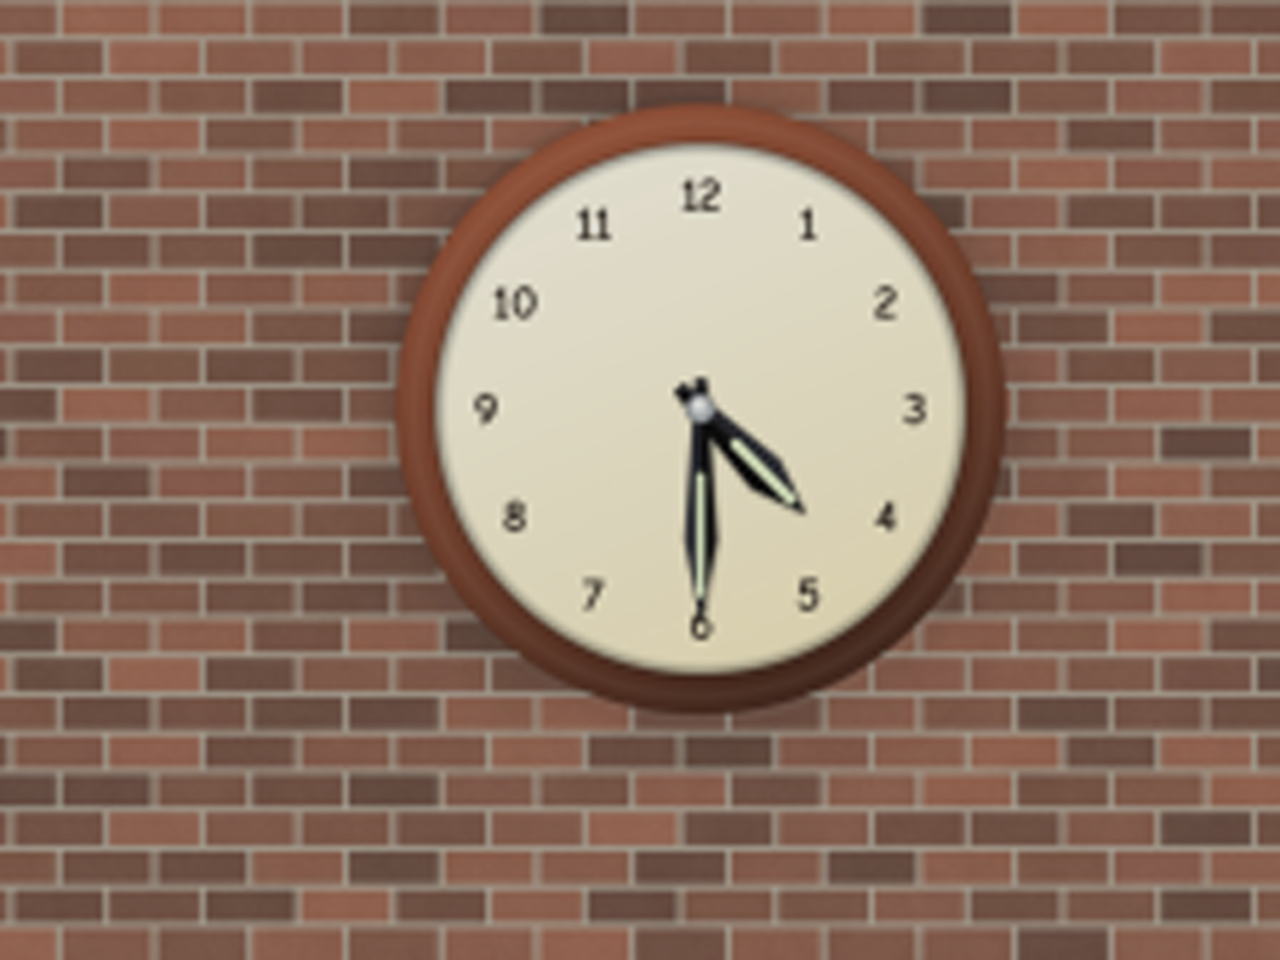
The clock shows **4:30**
